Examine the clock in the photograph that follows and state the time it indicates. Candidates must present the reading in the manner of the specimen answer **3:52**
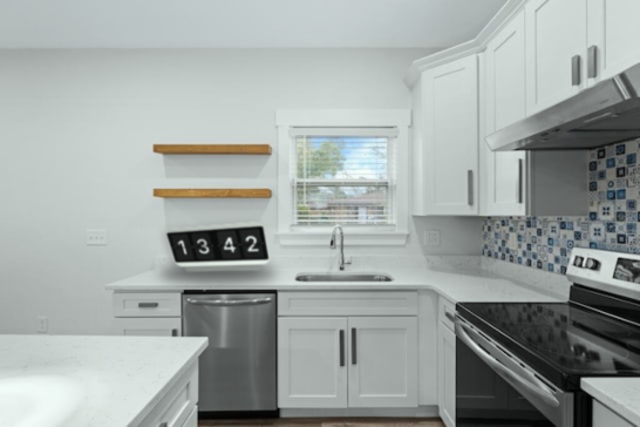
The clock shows **13:42**
